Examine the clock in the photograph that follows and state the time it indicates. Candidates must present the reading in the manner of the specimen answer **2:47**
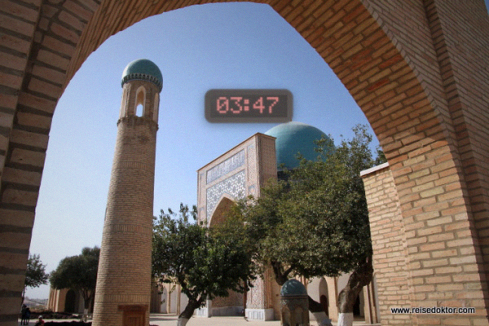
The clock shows **3:47**
